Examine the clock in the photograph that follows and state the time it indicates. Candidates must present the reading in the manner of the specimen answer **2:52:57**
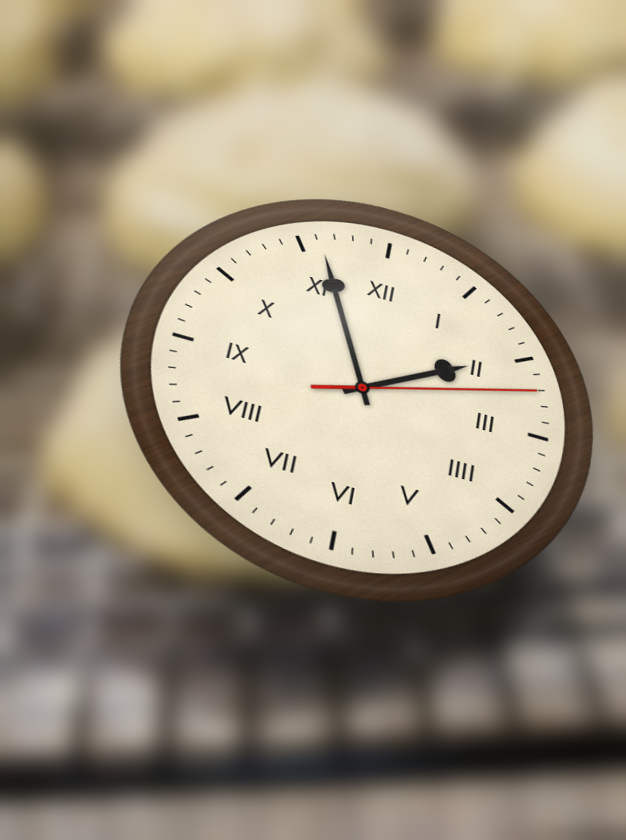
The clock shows **1:56:12**
